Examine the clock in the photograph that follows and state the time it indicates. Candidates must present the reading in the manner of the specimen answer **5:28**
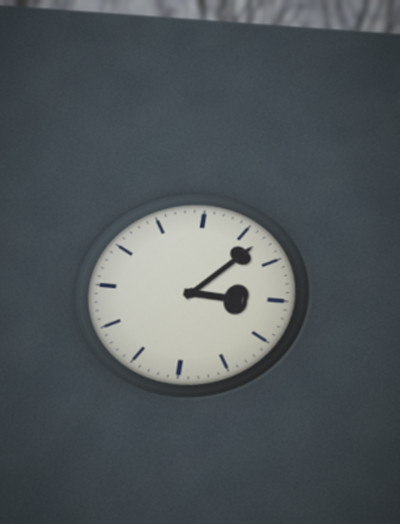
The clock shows **3:07**
